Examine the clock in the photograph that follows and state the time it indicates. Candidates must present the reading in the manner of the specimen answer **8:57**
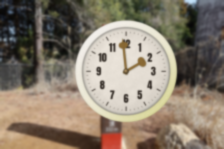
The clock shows **1:59**
